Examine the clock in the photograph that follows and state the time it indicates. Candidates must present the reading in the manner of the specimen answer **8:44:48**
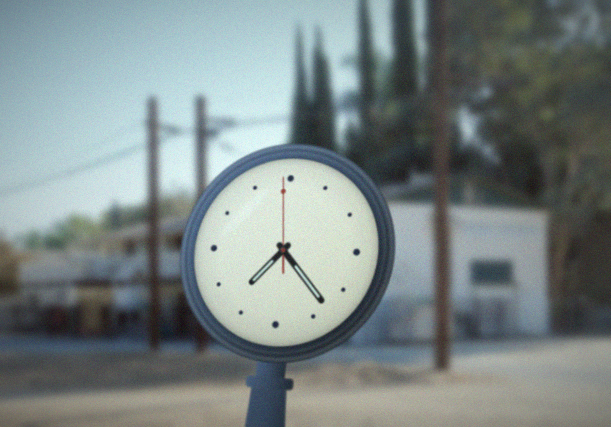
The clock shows **7:22:59**
